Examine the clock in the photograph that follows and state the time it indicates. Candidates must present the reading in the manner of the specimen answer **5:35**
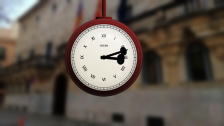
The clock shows **3:12**
